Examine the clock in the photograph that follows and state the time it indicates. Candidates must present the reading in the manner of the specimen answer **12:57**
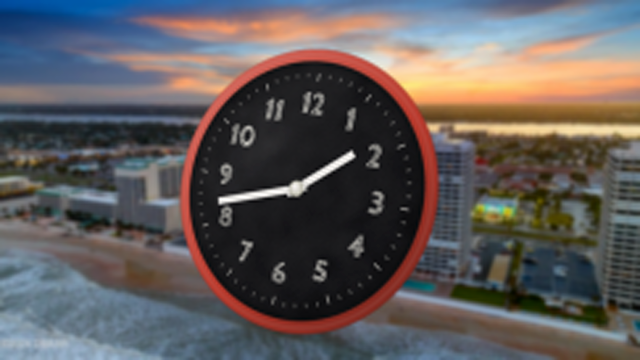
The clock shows **1:42**
